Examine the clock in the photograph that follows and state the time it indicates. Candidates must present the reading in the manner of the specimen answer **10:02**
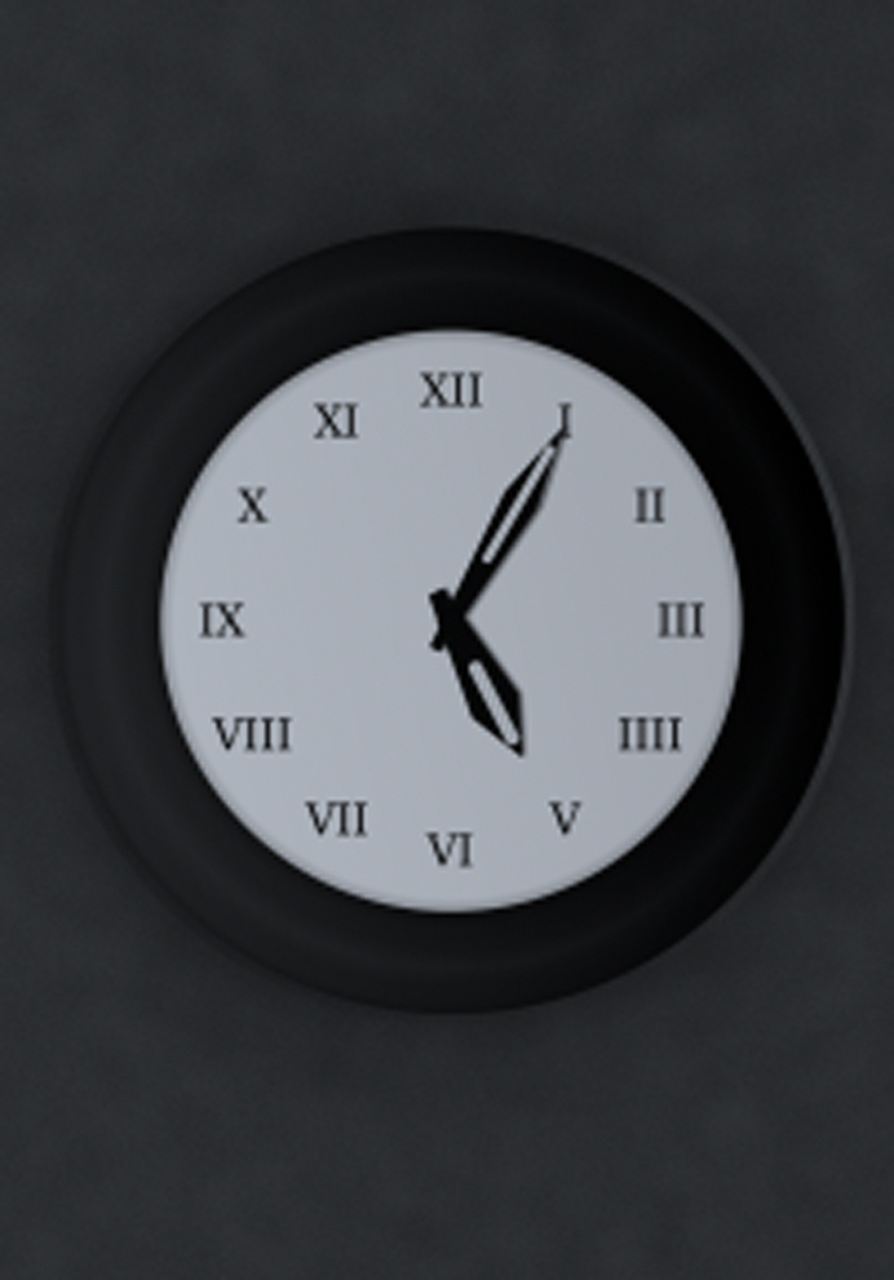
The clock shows **5:05**
